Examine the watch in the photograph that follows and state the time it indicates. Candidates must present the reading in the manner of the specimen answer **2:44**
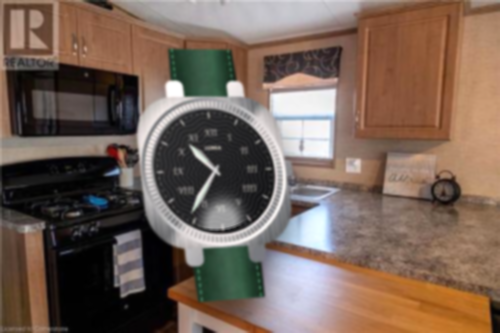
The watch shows **10:36**
